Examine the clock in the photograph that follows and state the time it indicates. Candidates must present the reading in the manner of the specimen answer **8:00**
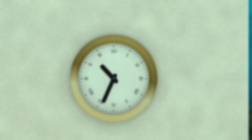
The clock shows **10:34**
